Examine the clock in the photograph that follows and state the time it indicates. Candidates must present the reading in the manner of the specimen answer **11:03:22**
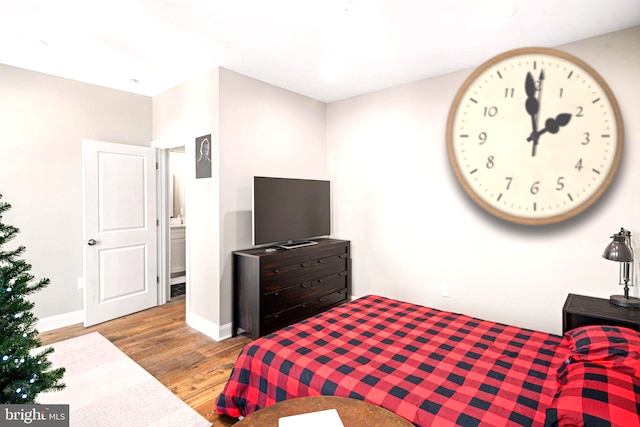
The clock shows **1:59:01**
